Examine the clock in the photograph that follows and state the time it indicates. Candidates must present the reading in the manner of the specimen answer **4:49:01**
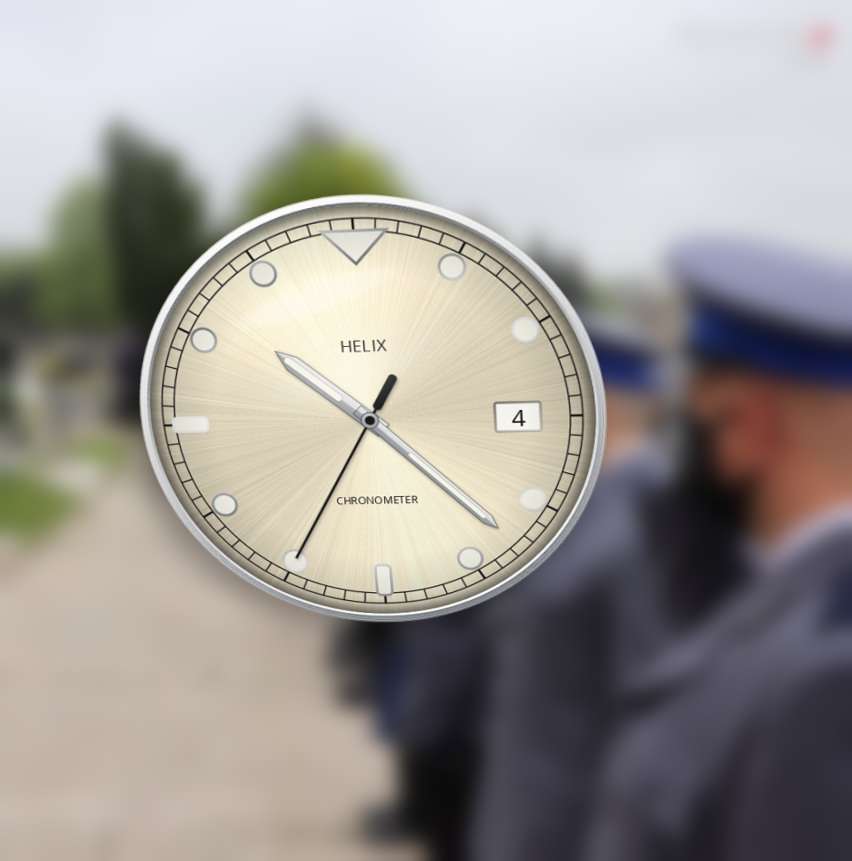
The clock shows **10:22:35**
